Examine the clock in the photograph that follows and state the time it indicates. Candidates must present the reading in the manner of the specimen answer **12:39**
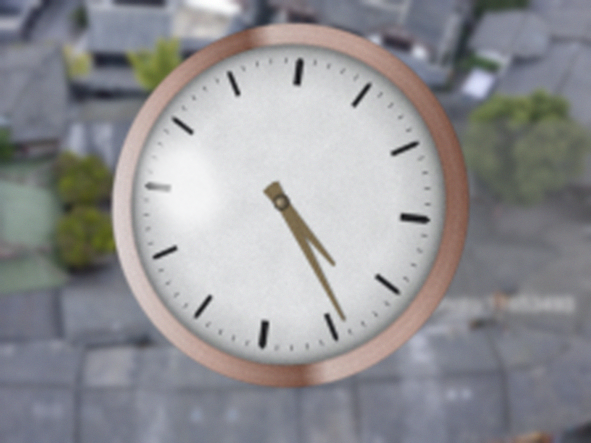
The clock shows **4:24**
